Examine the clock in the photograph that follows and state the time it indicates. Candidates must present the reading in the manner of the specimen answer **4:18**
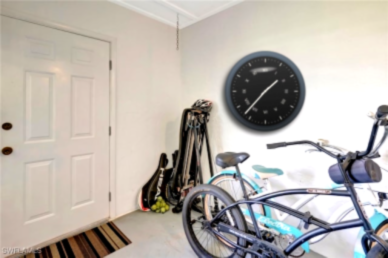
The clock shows **1:37**
